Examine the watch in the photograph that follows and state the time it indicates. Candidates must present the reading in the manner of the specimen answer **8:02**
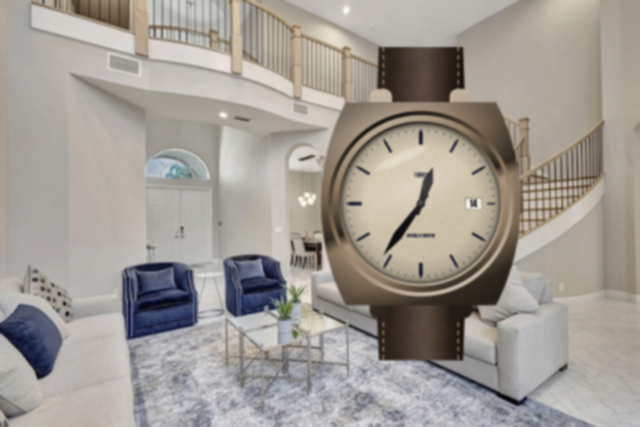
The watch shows **12:36**
